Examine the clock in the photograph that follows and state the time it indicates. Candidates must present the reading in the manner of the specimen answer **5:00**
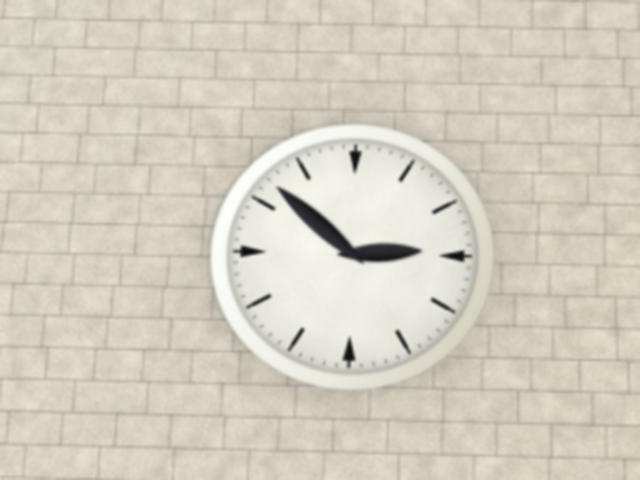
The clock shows **2:52**
